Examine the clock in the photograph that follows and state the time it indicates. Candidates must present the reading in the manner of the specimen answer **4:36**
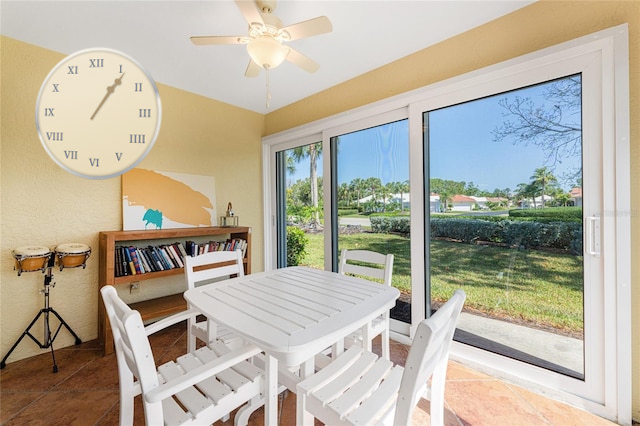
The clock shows **1:06**
